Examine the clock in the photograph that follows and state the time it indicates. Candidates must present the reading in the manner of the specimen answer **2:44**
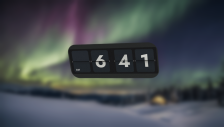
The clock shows **6:41**
